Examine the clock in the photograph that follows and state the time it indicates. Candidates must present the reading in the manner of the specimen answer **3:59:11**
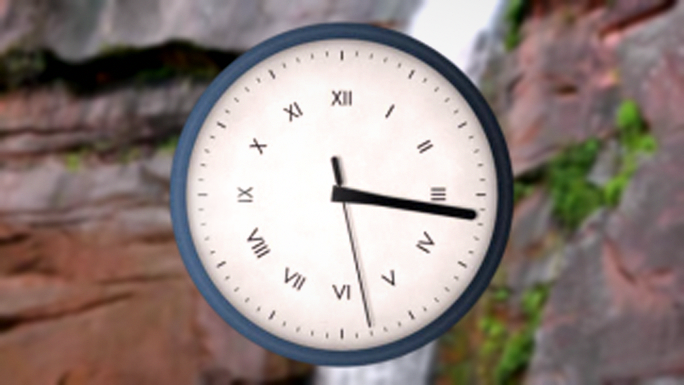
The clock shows **3:16:28**
